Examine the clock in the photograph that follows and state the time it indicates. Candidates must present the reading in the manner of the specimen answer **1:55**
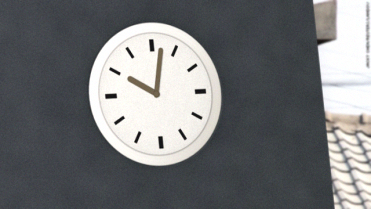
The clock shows **10:02**
